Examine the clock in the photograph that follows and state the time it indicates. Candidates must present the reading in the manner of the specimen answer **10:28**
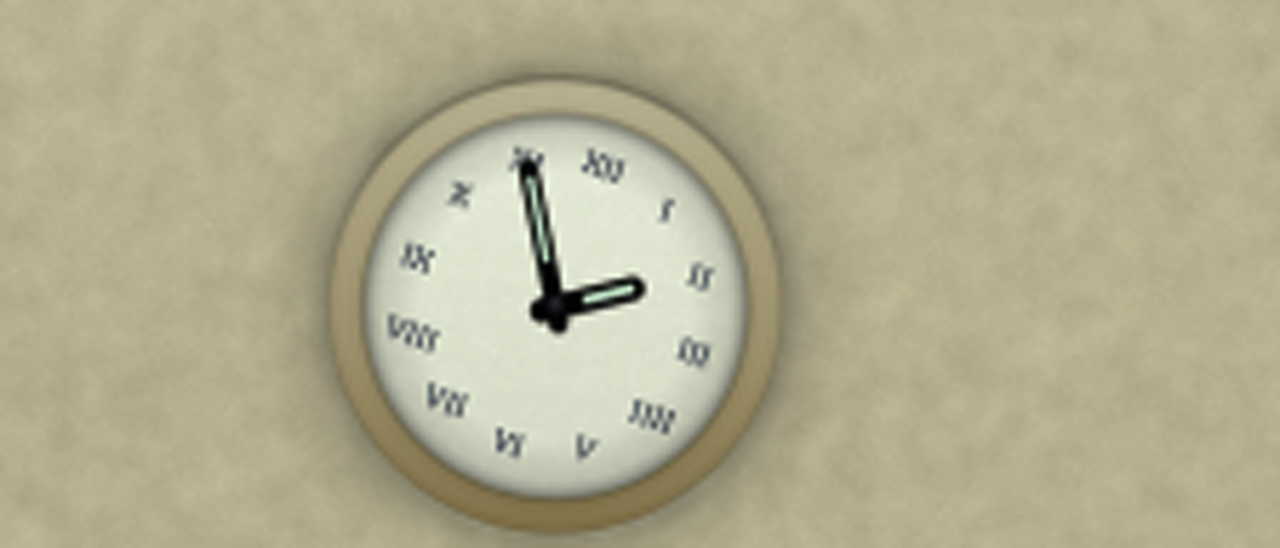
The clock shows **1:55**
